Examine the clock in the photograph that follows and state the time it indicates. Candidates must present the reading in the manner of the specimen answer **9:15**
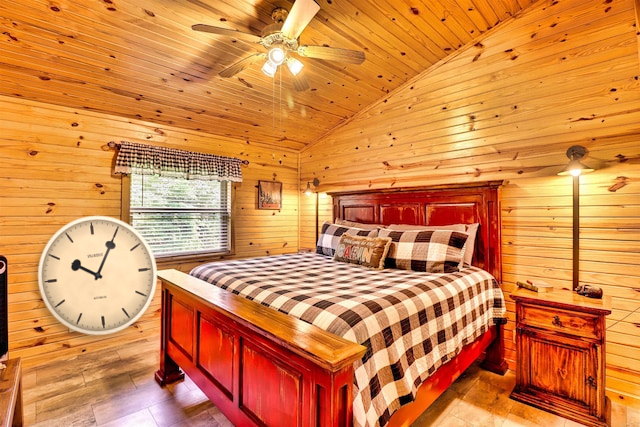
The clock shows **10:05**
